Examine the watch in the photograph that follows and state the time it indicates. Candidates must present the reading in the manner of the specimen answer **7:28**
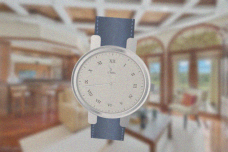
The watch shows **11:43**
